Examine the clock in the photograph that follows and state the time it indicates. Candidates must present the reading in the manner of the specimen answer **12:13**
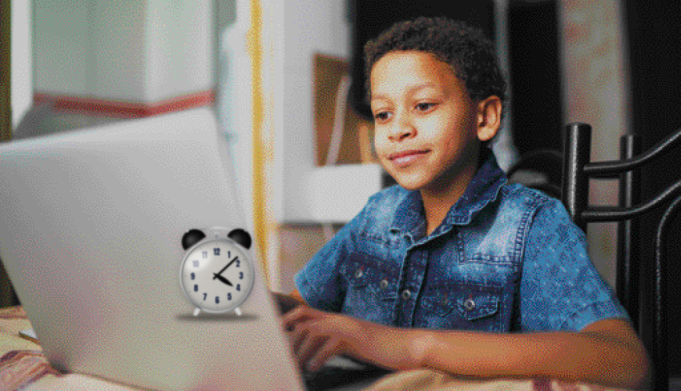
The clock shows **4:08**
